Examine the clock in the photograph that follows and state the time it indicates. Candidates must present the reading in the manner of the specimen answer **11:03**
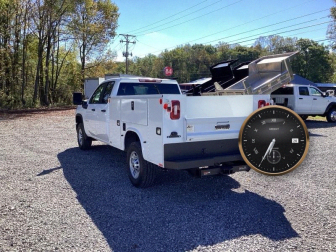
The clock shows **6:35**
